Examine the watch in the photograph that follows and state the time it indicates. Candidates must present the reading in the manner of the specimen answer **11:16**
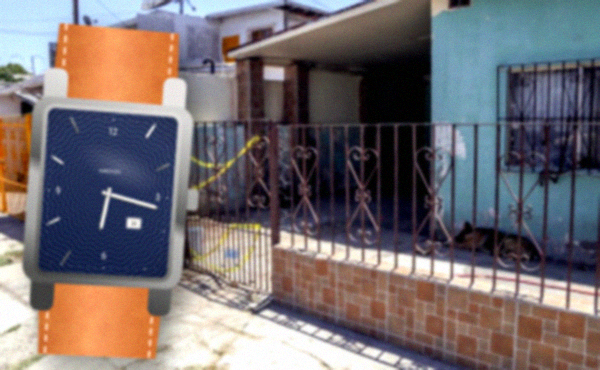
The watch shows **6:17**
